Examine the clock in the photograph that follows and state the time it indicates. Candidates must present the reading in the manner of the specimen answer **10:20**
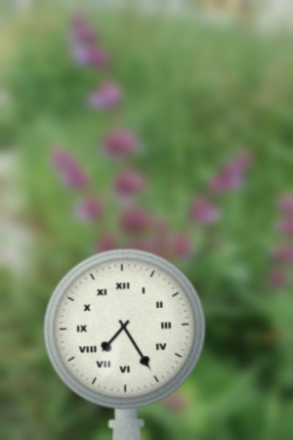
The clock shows **7:25**
